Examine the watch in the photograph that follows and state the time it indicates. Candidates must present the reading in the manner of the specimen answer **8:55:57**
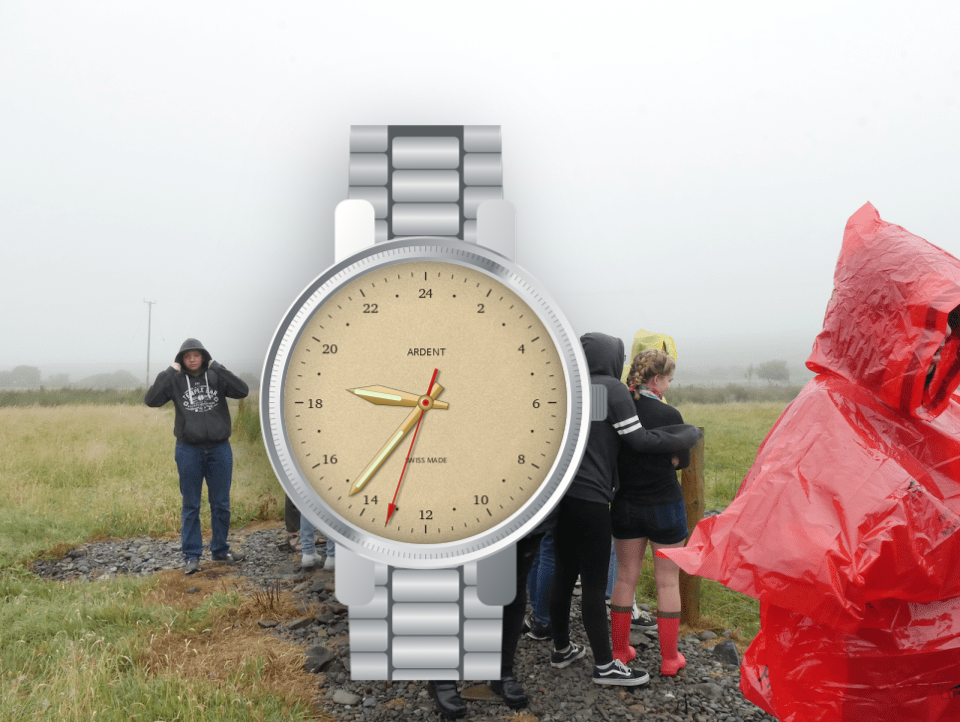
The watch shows **18:36:33**
